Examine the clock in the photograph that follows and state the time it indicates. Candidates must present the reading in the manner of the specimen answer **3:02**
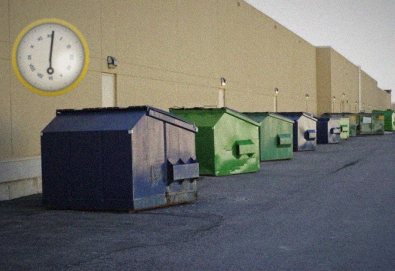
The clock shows **6:01**
